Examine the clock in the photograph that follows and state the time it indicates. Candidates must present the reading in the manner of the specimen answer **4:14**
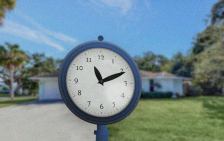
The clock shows **11:11**
